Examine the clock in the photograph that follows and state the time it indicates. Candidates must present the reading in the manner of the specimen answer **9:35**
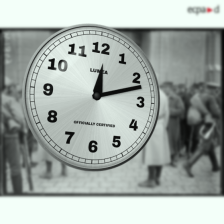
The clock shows **12:12**
